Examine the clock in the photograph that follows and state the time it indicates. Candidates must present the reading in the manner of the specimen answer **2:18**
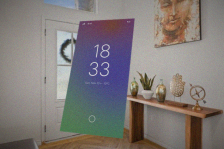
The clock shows **18:33**
